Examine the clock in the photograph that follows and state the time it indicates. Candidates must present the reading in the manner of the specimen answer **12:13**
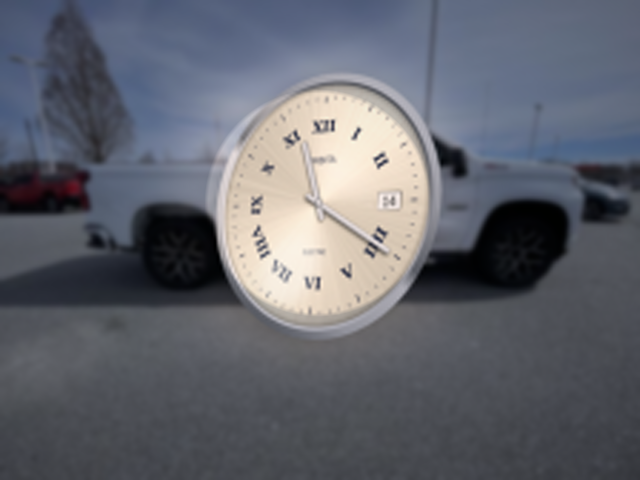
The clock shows **11:20**
